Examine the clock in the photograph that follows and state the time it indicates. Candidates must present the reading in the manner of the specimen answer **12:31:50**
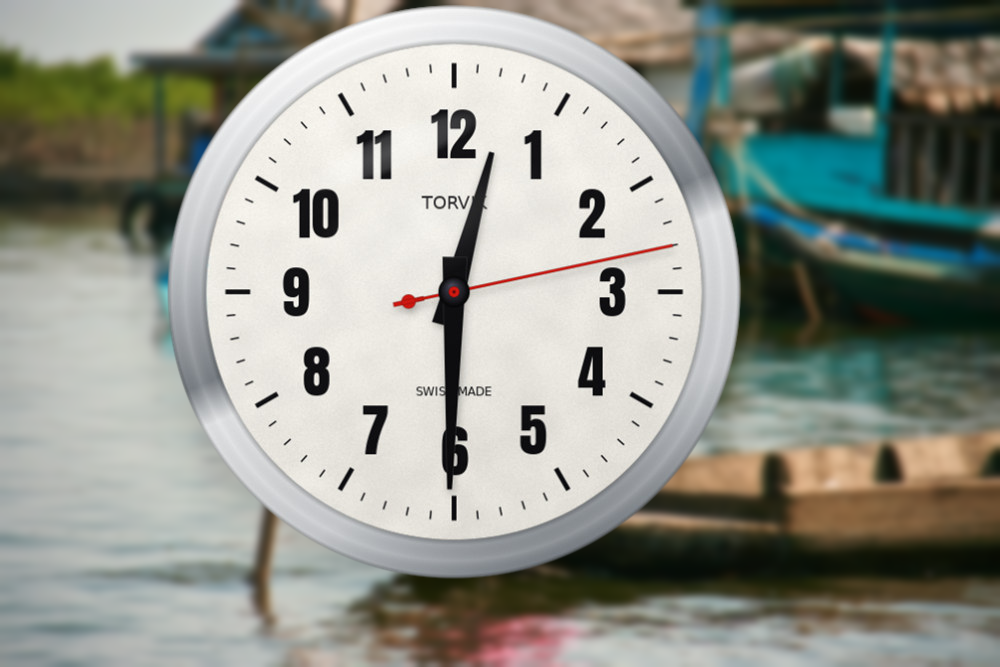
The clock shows **12:30:13**
